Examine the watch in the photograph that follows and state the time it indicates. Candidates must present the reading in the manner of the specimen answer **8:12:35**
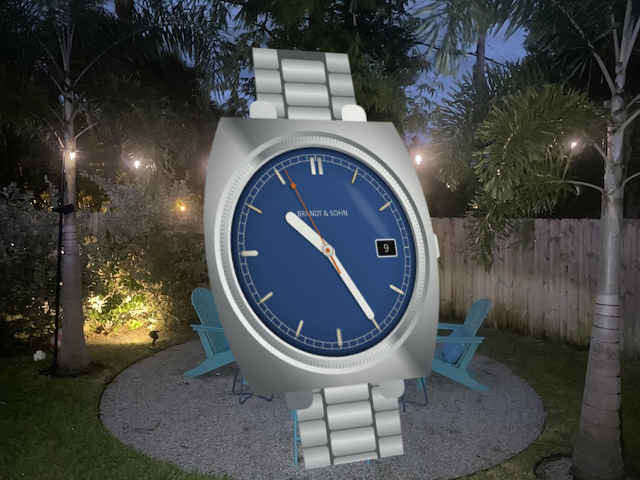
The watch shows **10:24:56**
